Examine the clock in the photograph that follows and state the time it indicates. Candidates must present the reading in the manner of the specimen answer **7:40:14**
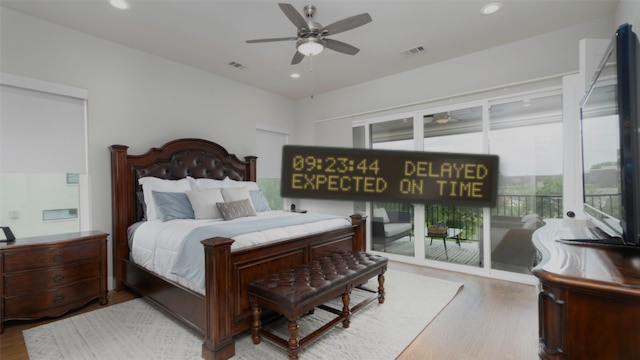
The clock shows **9:23:44**
